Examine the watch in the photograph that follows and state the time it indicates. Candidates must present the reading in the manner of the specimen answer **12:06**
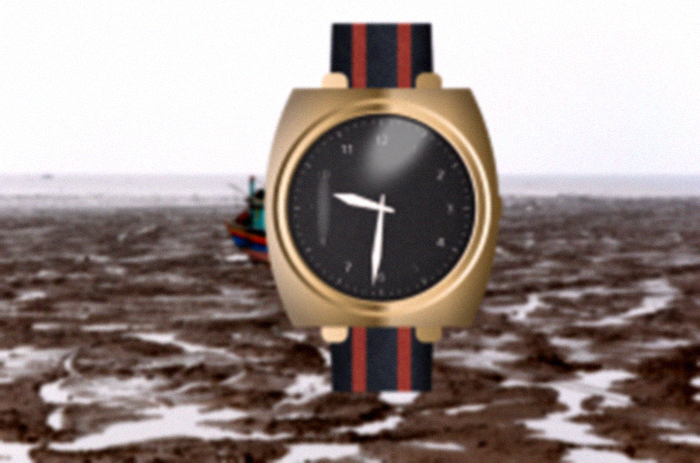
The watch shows **9:31**
